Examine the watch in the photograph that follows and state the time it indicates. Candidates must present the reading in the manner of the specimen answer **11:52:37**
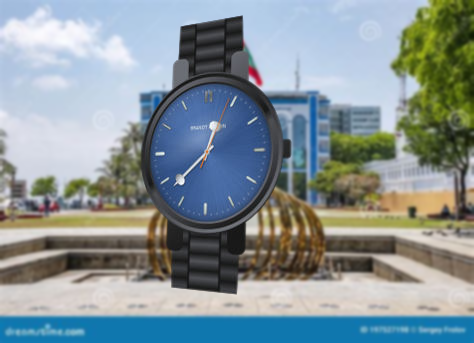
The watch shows **12:38:04**
